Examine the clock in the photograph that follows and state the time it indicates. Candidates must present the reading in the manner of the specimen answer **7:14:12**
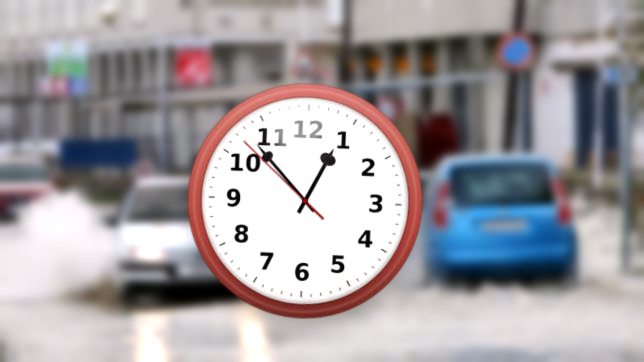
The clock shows **12:52:52**
